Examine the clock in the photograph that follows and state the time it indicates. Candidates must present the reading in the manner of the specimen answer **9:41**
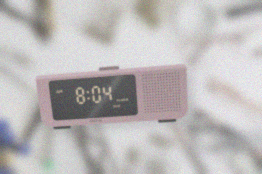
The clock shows **8:04**
